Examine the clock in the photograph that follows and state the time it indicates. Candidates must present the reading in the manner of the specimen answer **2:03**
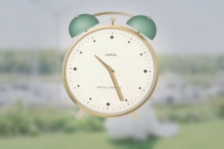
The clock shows **10:26**
